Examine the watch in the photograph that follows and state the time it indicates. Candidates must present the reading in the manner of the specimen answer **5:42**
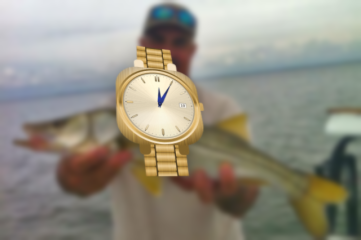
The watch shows **12:05**
